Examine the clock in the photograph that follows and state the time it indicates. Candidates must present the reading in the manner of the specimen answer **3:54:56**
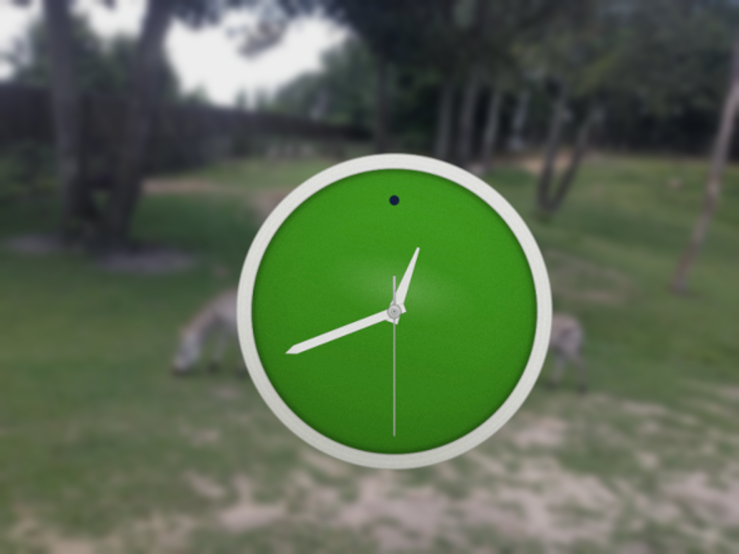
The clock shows **12:41:30**
